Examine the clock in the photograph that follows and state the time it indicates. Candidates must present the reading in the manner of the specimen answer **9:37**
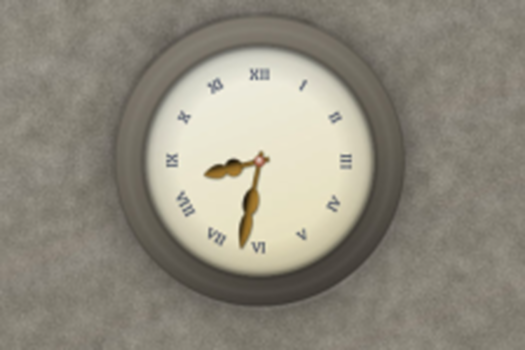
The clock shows **8:32**
